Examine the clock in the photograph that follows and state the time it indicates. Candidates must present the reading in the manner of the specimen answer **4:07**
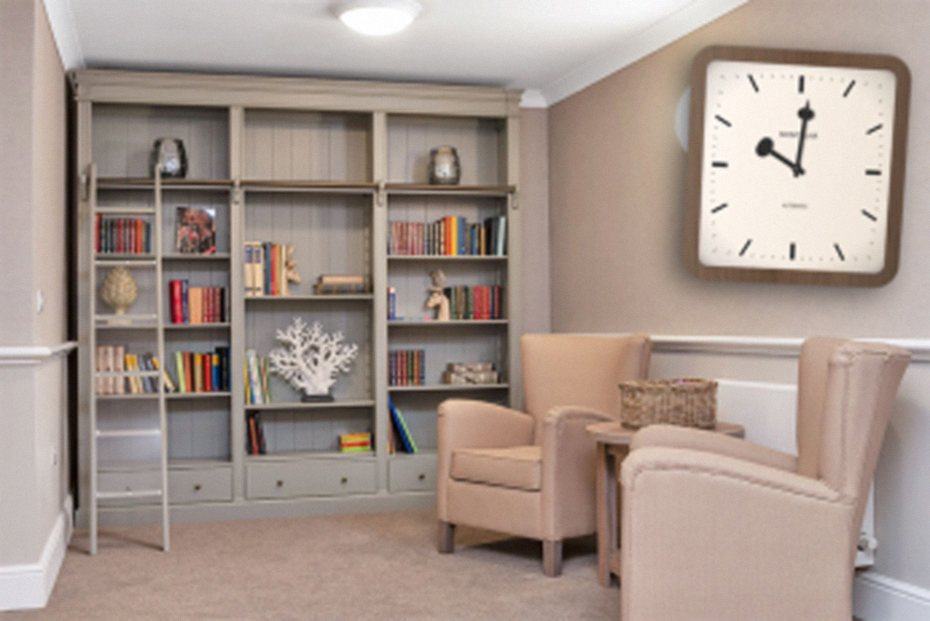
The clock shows **10:01**
